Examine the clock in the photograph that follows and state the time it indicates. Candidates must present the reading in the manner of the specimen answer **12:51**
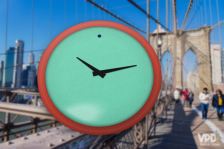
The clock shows **10:13**
